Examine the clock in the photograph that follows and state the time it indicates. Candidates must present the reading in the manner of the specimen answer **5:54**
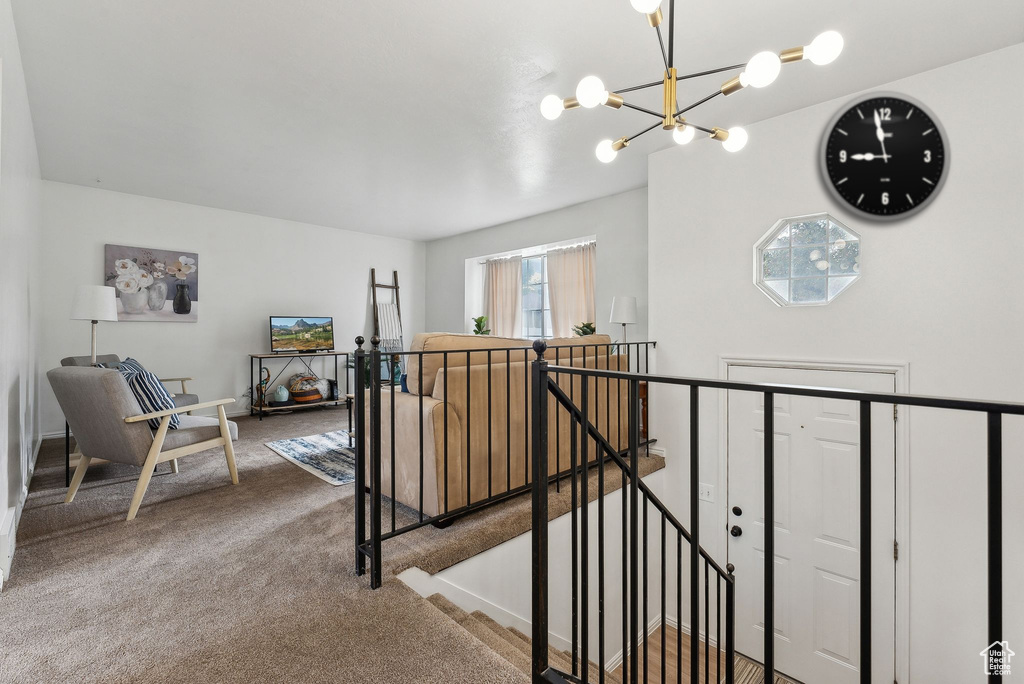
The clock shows **8:58**
